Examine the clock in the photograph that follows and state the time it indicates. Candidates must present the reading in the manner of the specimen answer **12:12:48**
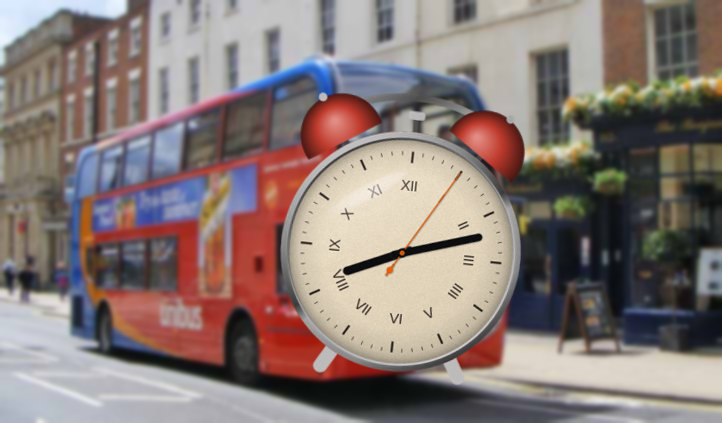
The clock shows **8:12:05**
